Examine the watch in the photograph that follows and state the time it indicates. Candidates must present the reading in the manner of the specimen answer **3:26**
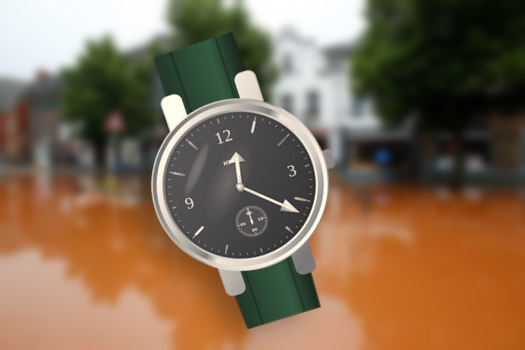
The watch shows **12:22**
